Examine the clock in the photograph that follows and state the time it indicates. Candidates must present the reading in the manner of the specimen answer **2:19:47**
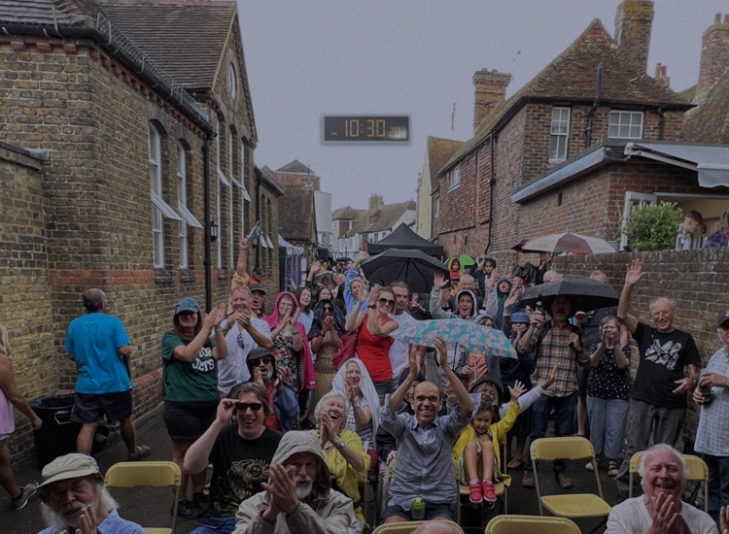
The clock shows **10:30:20**
